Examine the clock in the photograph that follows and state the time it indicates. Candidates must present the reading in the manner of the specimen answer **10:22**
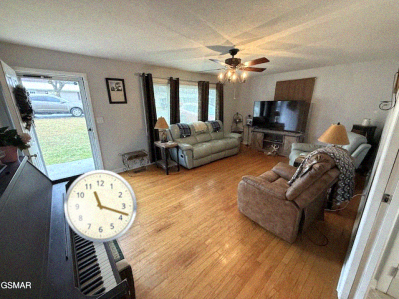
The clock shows **11:18**
